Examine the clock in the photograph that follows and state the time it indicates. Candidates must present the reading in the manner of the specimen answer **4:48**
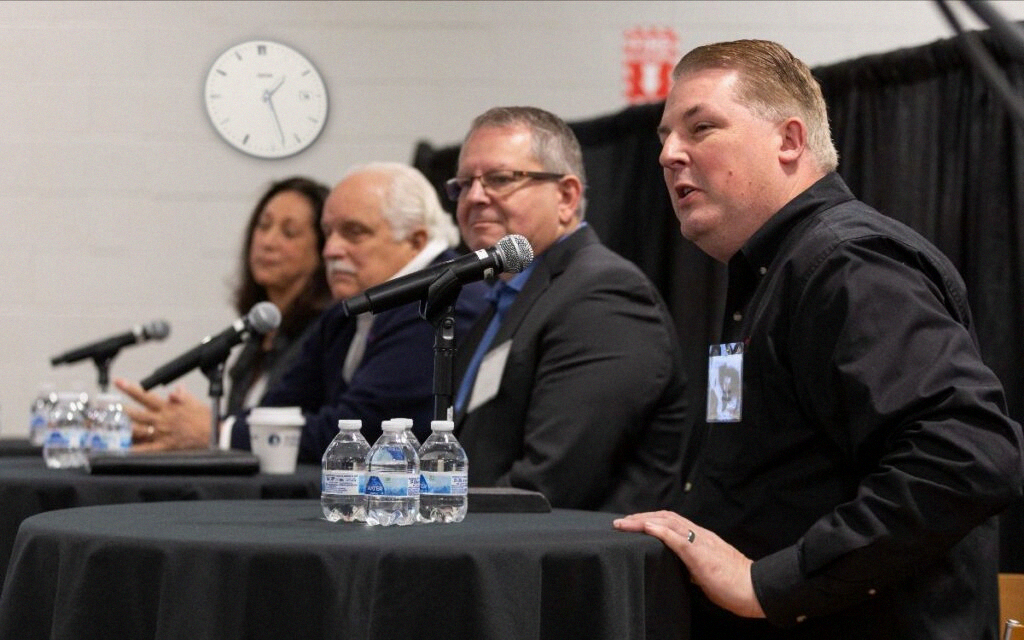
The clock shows **1:28**
